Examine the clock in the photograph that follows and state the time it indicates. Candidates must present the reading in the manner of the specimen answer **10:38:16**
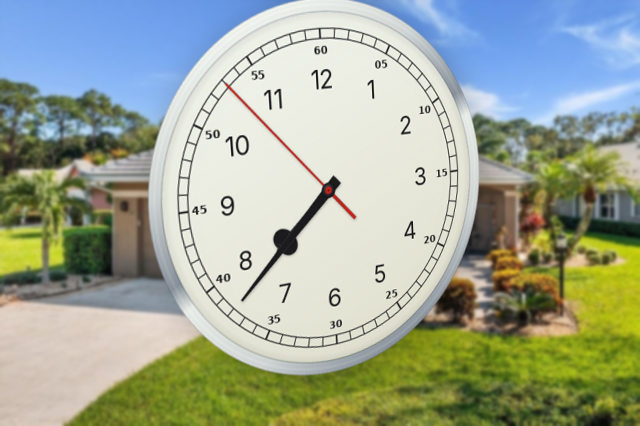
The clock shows **7:37:53**
